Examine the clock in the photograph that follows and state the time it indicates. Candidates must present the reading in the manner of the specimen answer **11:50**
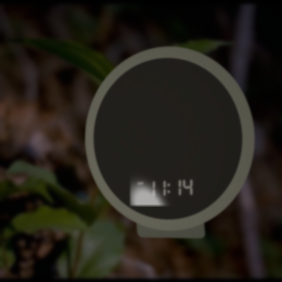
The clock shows **11:14**
